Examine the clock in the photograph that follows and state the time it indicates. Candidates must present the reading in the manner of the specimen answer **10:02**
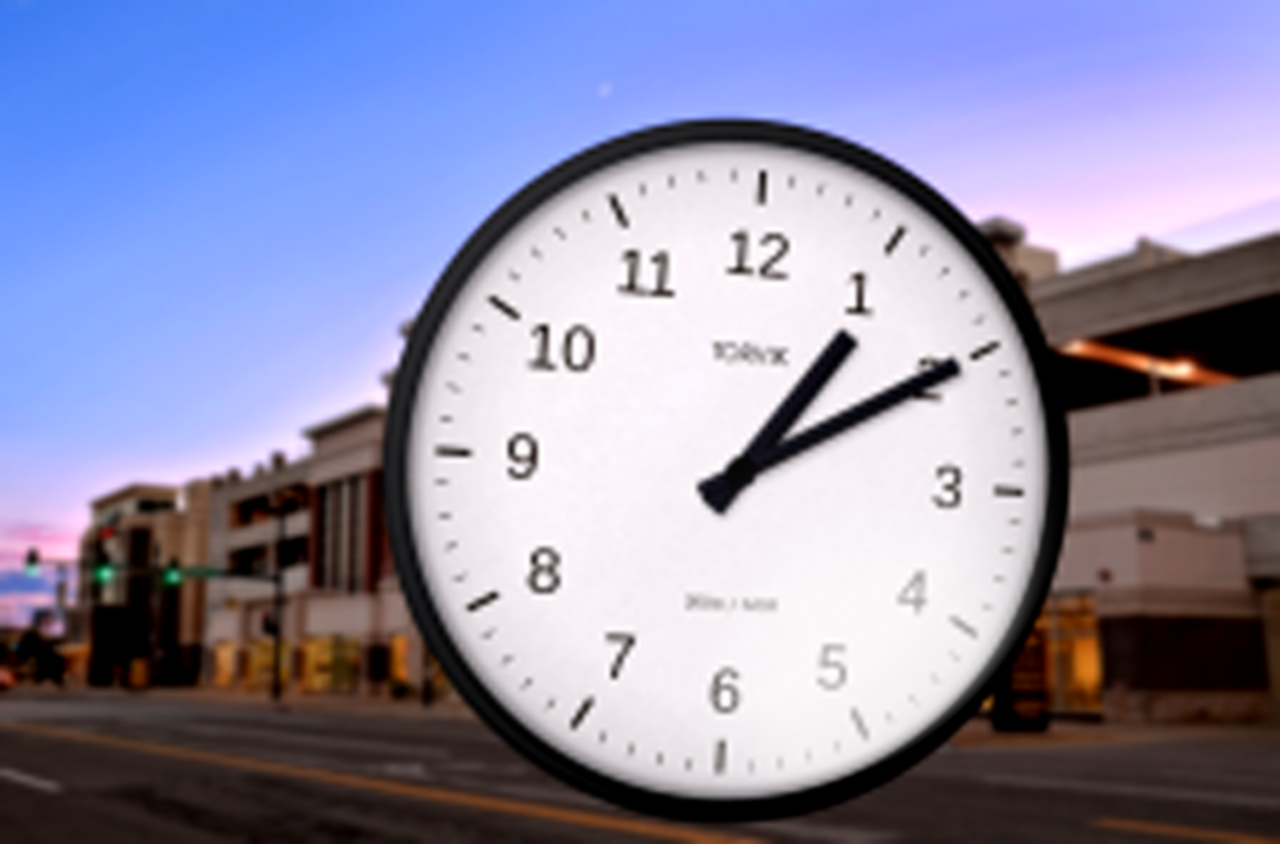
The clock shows **1:10**
